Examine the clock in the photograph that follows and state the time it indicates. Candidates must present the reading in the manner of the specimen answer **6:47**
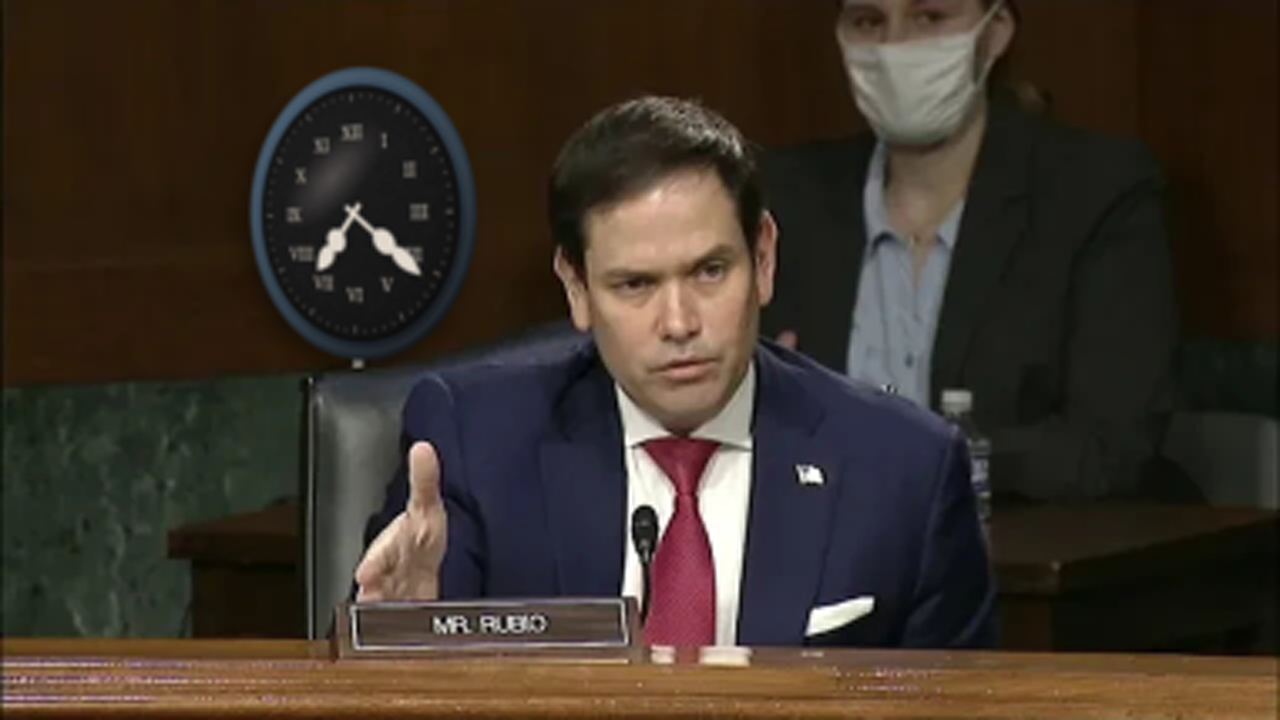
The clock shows **7:21**
